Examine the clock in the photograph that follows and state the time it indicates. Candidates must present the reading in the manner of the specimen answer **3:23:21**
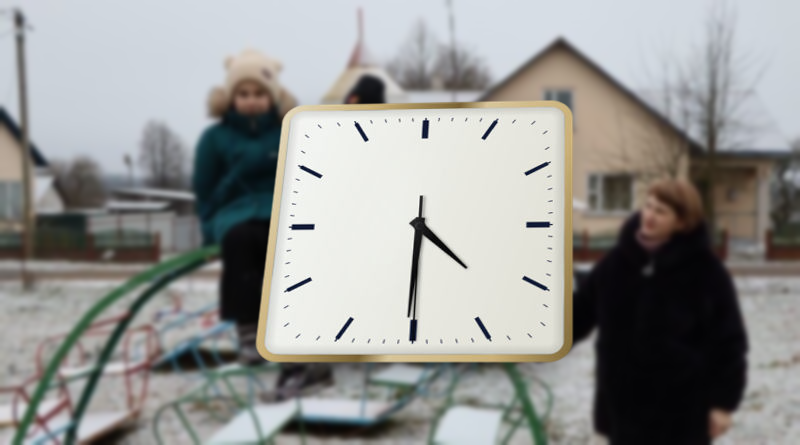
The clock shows **4:30:30**
